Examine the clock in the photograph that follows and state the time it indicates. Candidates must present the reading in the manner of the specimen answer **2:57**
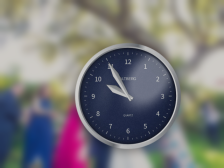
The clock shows **9:55**
